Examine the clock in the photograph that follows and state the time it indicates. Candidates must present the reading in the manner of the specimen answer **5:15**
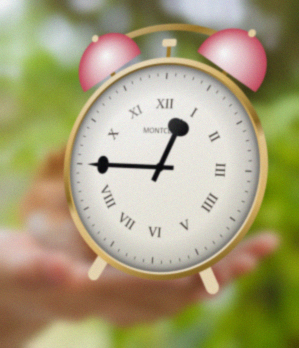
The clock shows **12:45**
